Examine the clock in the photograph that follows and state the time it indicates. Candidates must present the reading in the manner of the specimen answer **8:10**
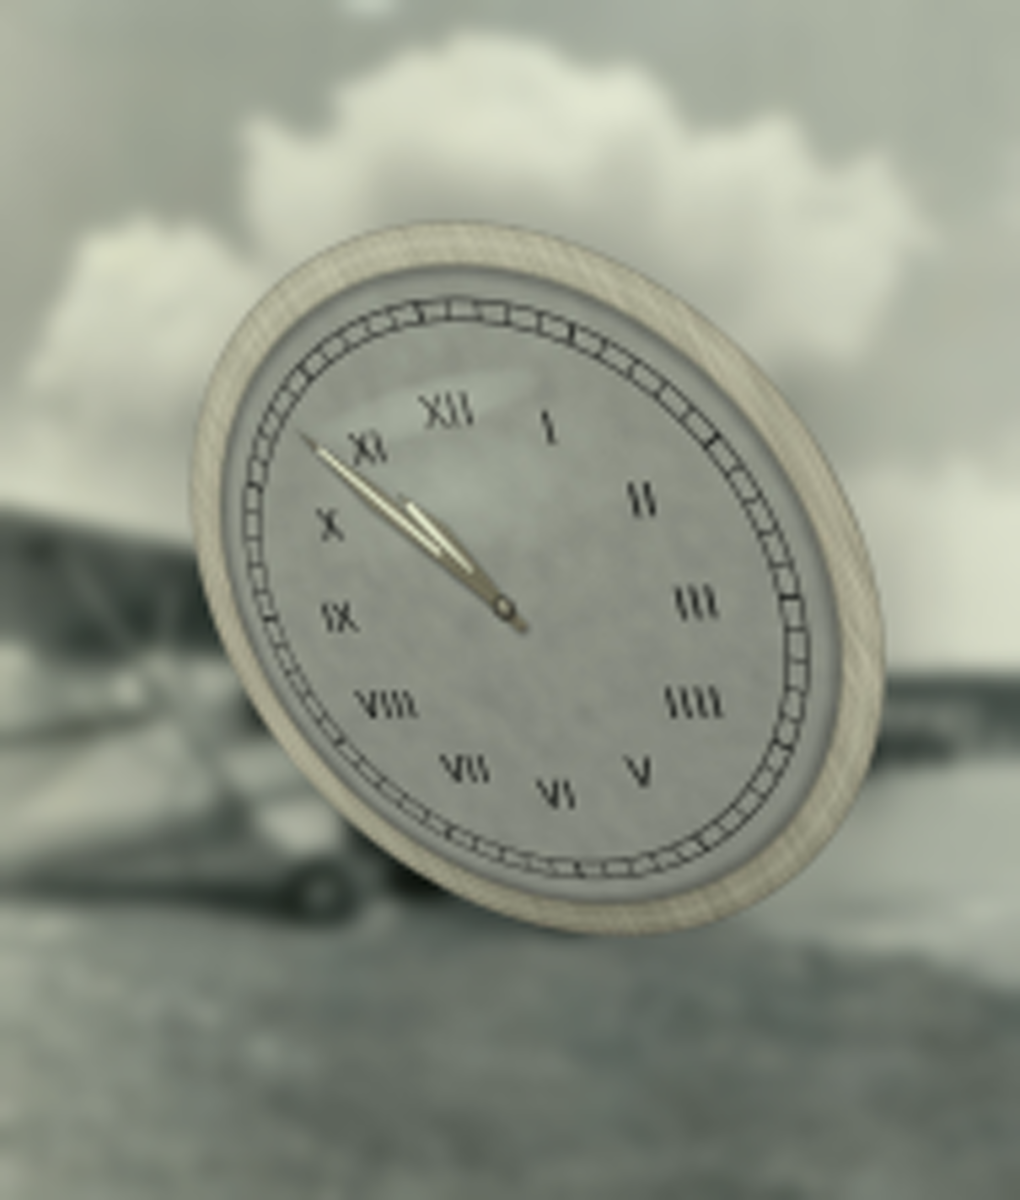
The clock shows **10:53**
